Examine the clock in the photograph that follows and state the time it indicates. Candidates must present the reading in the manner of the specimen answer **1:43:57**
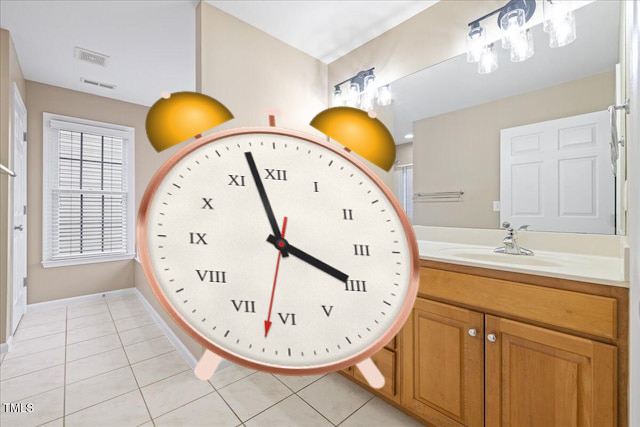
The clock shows **3:57:32**
